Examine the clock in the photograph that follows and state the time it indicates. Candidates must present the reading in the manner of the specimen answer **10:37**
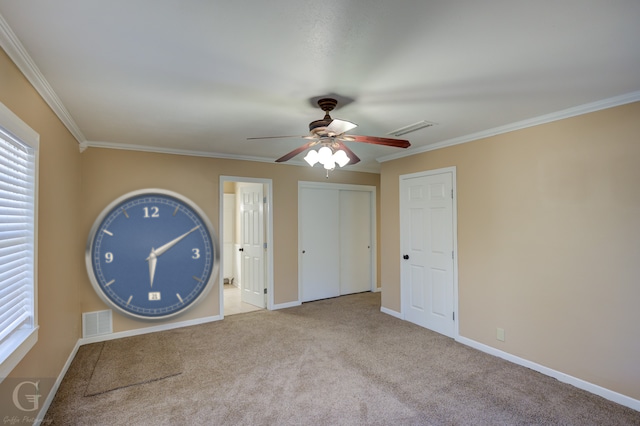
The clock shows **6:10**
